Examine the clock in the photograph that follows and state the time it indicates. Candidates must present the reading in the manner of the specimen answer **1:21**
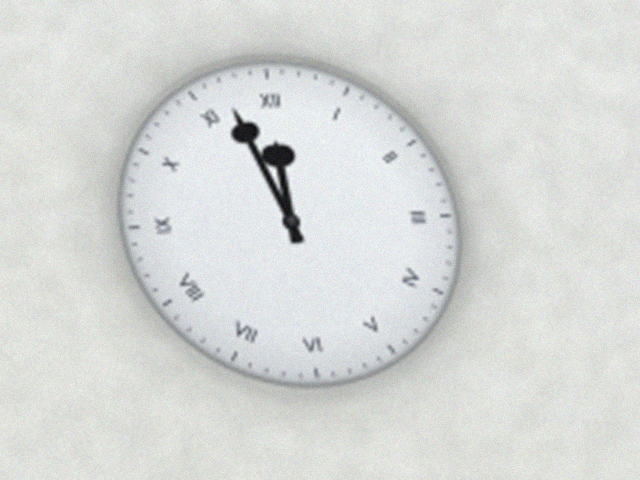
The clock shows **11:57**
